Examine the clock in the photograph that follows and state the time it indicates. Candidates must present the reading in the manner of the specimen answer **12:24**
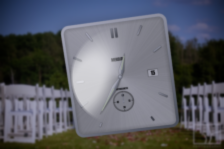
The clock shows **12:36**
